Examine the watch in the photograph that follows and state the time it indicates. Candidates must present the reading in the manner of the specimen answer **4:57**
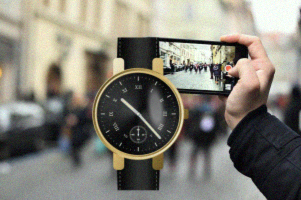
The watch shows **10:23**
